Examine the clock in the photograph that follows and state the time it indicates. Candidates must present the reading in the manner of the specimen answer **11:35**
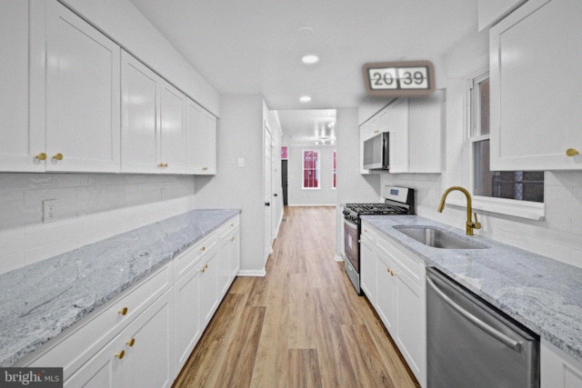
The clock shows **20:39**
